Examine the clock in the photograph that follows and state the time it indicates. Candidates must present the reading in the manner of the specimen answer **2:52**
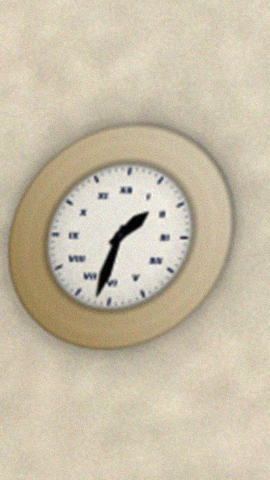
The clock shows **1:32**
